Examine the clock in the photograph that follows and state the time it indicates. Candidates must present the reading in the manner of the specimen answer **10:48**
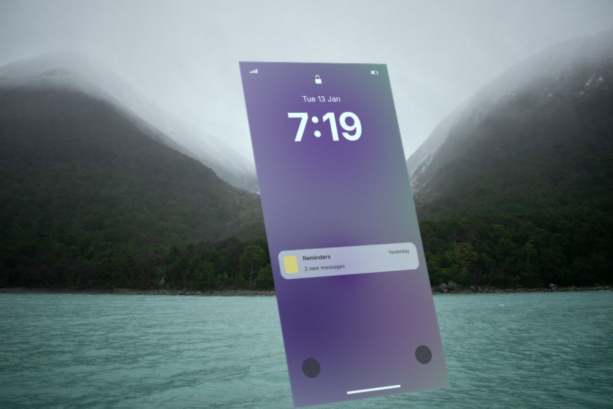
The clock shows **7:19**
